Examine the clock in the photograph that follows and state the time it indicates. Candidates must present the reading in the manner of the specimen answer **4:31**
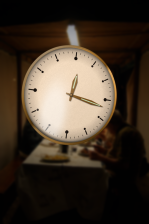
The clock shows **12:17**
